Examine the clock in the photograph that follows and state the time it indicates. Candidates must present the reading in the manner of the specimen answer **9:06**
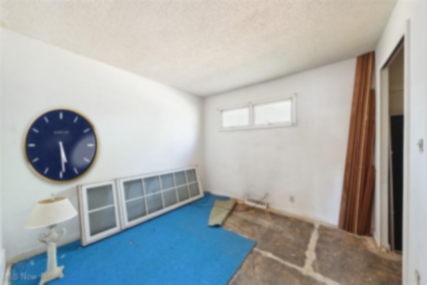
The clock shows **5:29**
